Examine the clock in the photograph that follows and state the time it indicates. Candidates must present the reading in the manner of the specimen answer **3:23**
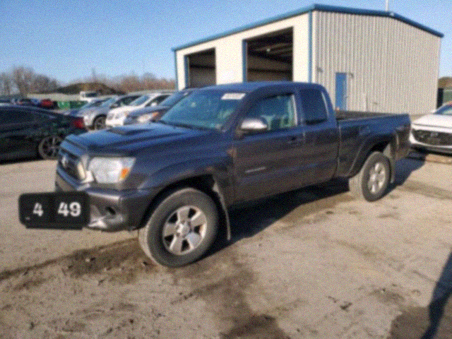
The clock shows **4:49**
